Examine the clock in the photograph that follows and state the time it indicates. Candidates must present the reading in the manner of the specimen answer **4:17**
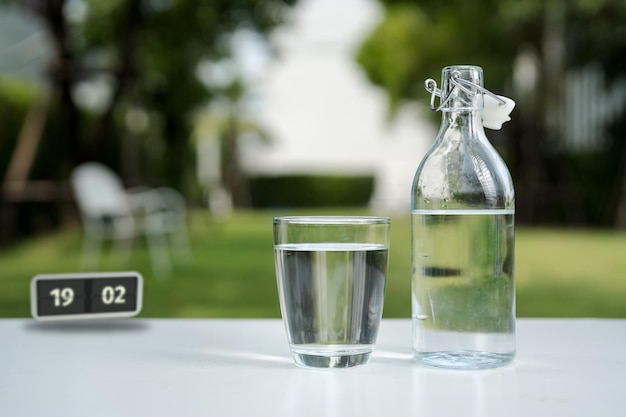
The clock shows **19:02**
